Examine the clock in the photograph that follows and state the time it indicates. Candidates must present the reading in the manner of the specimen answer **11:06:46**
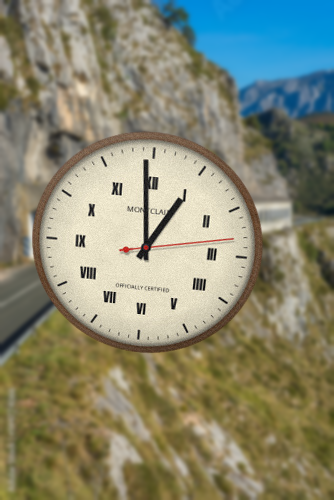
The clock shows **12:59:13**
